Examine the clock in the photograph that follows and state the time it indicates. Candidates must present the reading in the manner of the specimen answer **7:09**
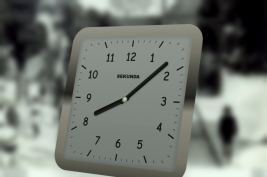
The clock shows **8:08**
